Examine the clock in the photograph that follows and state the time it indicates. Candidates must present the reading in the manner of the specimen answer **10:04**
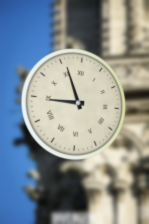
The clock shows **8:56**
